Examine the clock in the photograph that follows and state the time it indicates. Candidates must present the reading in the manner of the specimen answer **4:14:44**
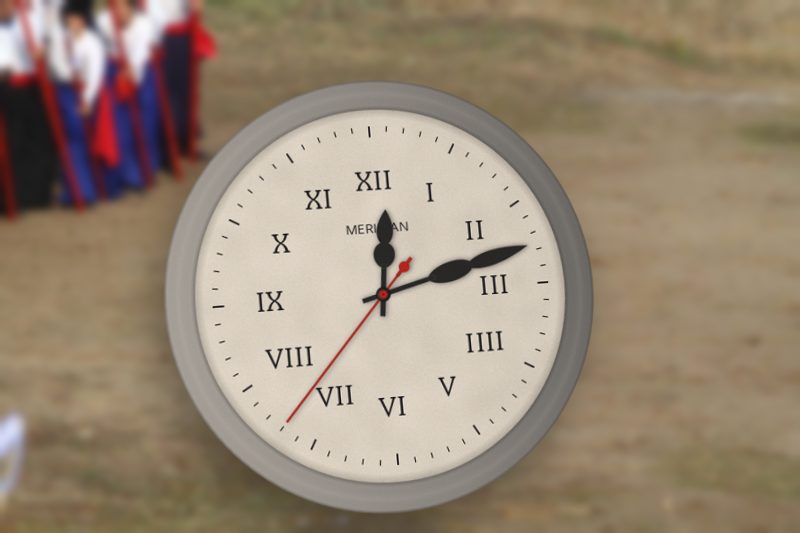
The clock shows **12:12:37**
